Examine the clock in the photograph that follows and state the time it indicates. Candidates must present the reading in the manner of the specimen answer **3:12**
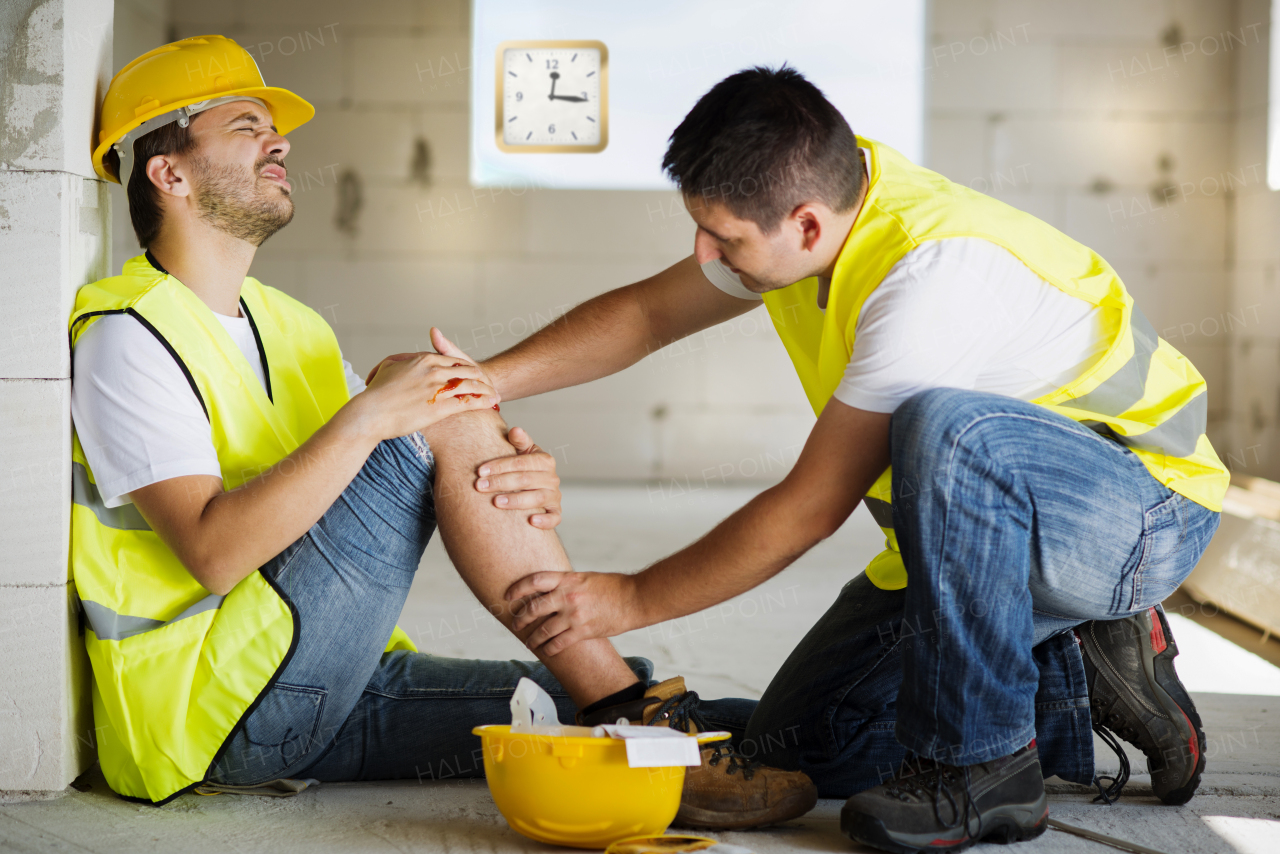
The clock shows **12:16**
